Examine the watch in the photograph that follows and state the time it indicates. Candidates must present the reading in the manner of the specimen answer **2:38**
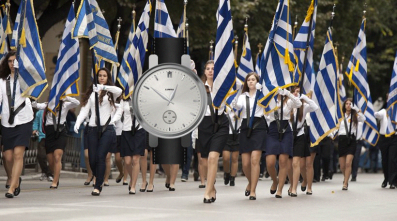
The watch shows **12:51**
